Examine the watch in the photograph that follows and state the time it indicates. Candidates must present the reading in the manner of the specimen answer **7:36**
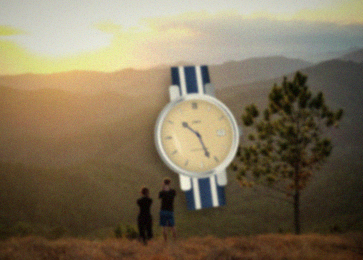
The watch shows **10:27**
